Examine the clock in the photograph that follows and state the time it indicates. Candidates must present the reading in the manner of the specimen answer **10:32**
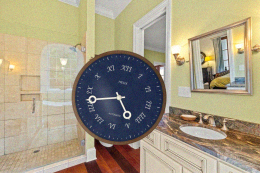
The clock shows **4:42**
